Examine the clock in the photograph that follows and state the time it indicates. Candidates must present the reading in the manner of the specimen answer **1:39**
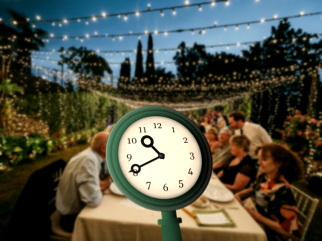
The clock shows **10:41**
